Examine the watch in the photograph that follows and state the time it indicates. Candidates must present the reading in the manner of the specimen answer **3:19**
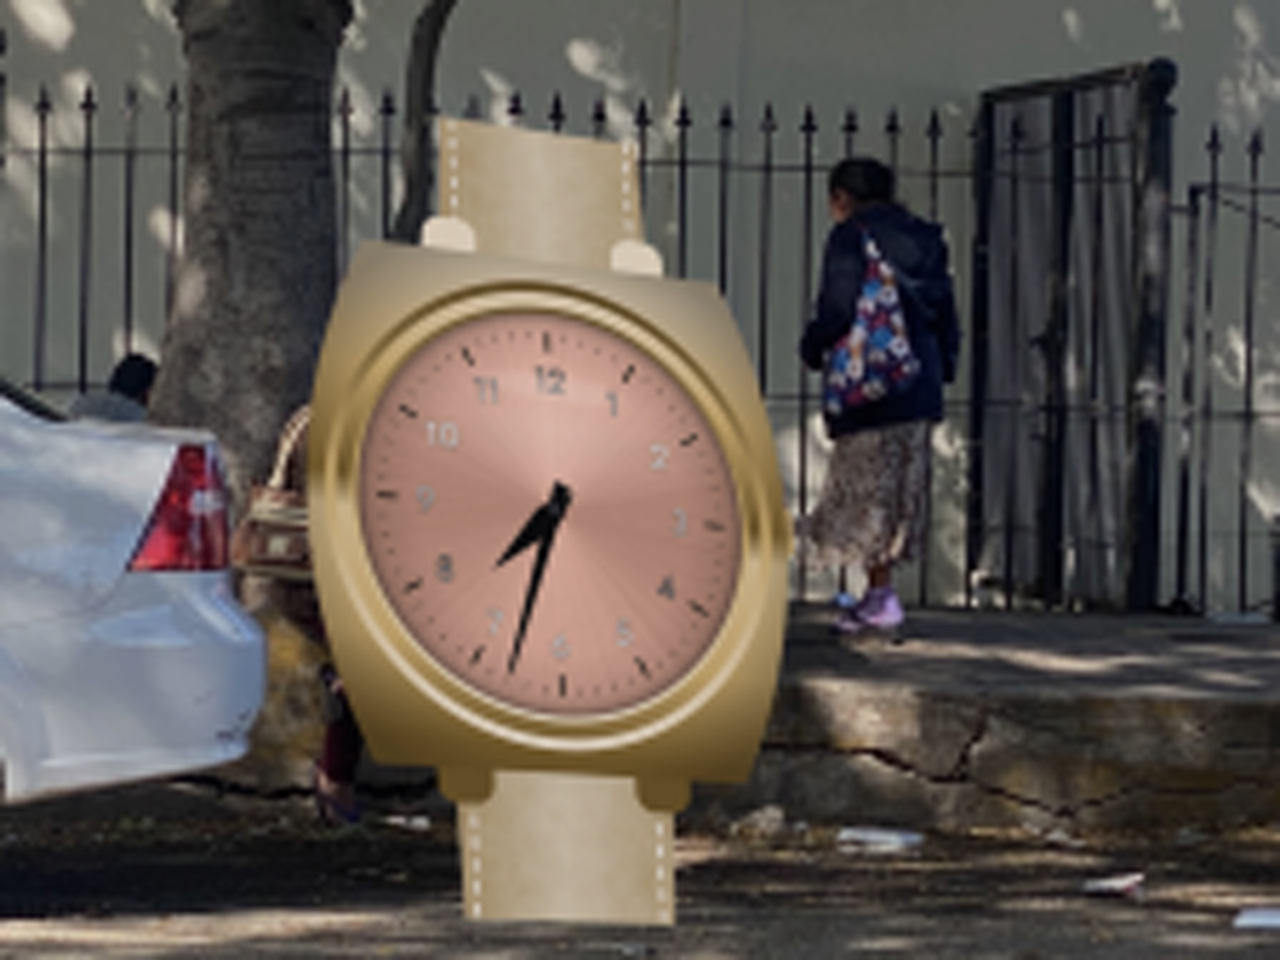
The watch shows **7:33**
